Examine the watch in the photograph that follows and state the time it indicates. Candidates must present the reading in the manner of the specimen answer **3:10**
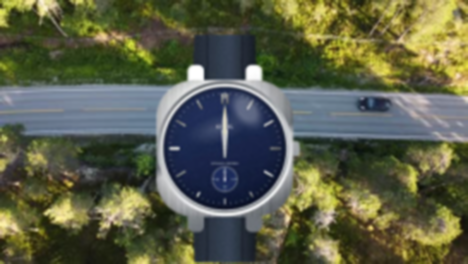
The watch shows **12:00**
